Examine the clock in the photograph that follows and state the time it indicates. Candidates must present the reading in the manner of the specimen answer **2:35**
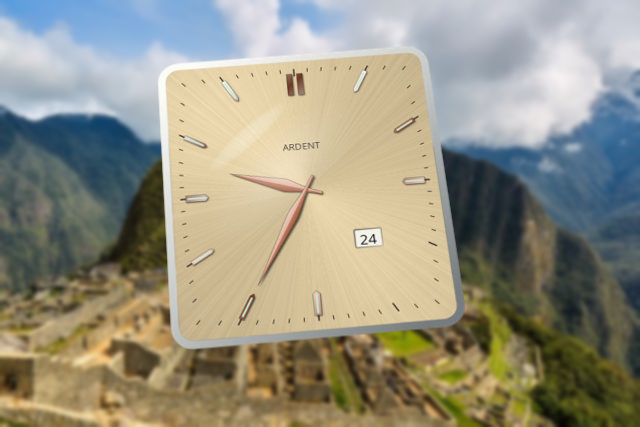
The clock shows **9:35**
